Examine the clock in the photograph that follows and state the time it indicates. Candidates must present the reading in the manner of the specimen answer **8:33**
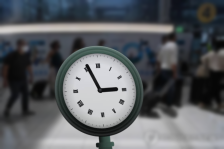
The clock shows **2:56**
